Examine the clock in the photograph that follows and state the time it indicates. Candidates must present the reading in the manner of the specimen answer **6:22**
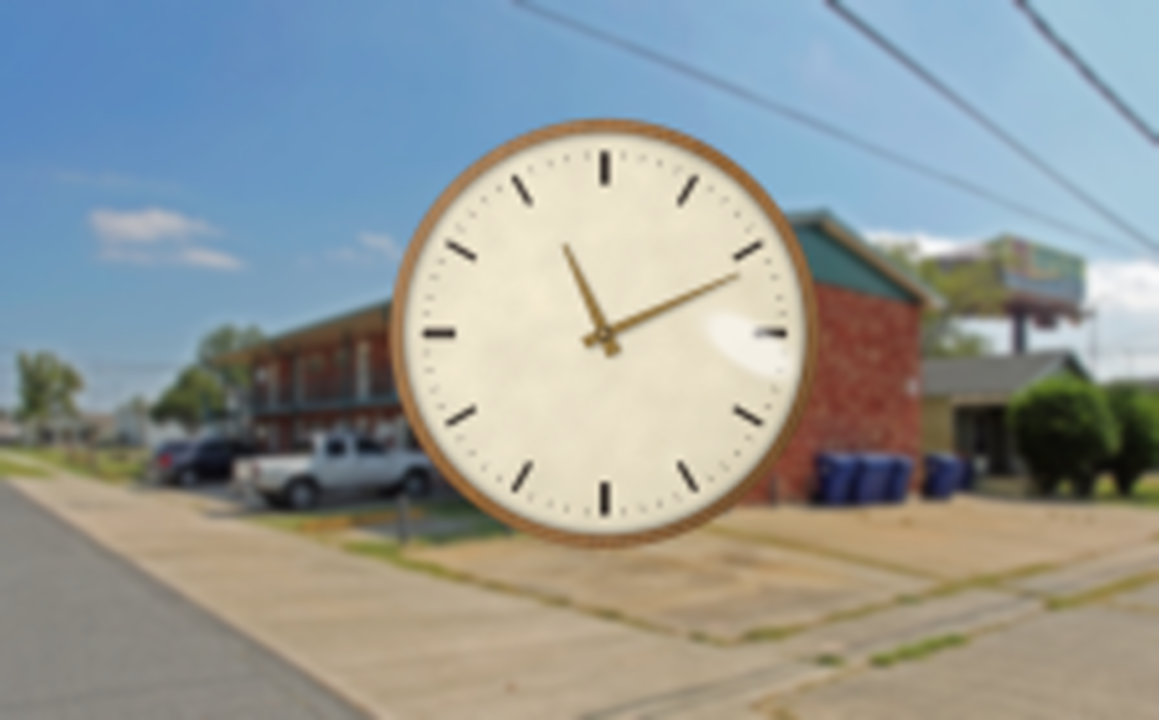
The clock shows **11:11**
